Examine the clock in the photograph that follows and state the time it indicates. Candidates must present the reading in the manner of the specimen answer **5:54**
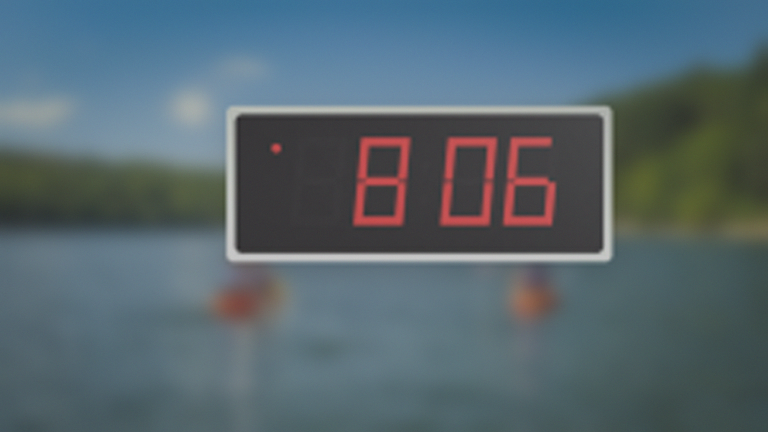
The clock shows **8:06**
